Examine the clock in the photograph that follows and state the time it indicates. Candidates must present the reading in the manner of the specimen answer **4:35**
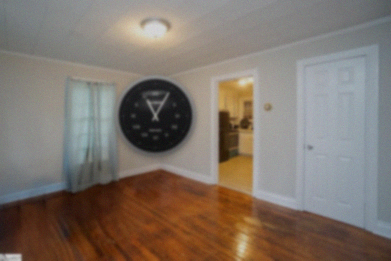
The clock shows **11:05**
